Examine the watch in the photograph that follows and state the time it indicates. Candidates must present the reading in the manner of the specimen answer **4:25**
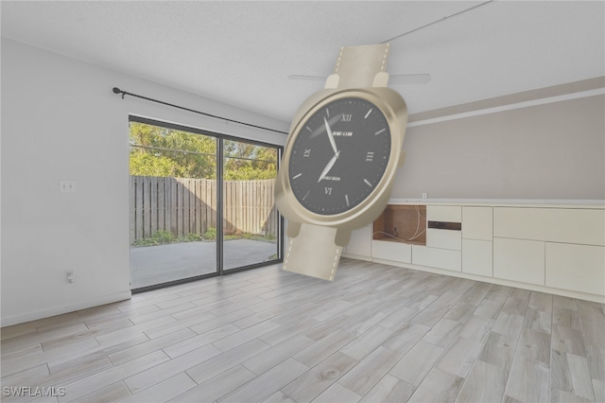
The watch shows **6:54**
